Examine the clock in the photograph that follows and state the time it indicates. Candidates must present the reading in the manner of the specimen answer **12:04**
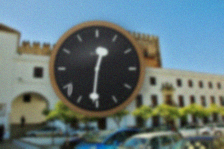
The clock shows **12:31**
